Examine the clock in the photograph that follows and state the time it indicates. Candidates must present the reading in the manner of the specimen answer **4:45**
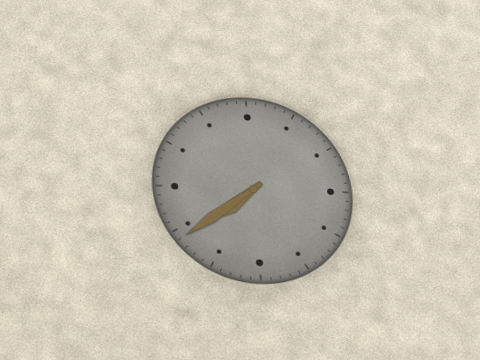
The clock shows **7:39**
